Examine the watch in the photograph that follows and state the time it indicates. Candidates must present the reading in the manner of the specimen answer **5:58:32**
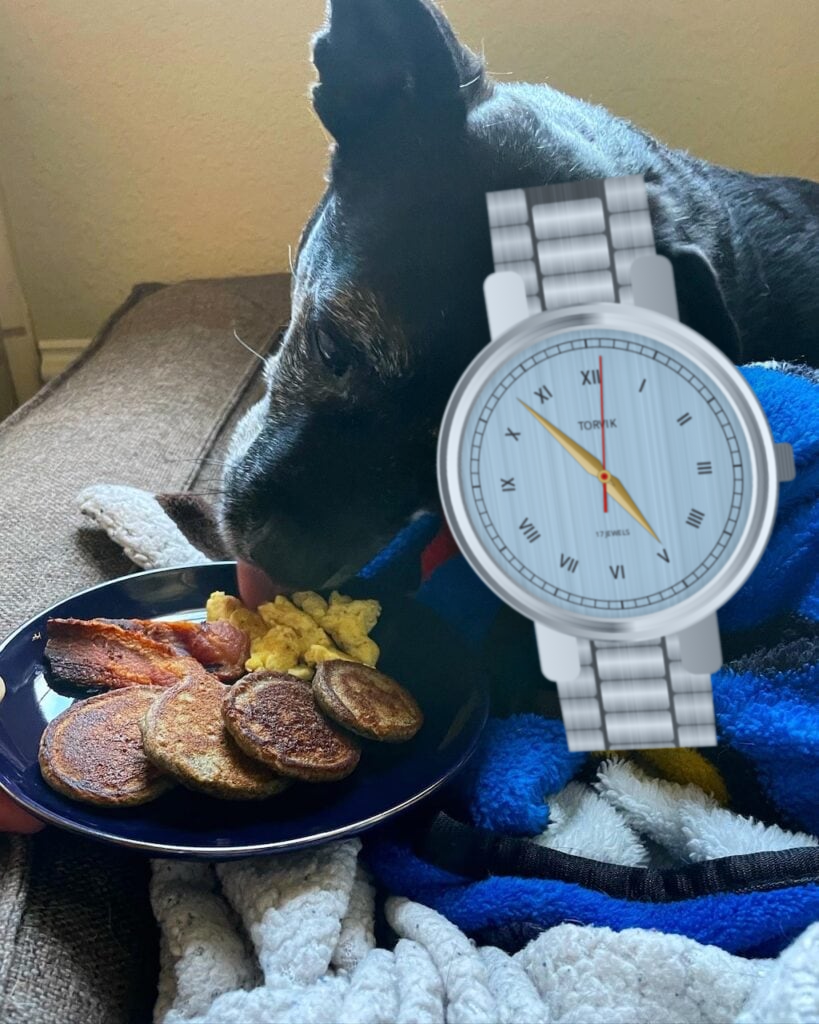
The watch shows **4:53:01**
